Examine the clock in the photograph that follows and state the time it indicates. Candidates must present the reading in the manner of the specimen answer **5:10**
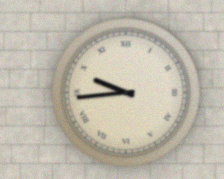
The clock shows **9:44**
